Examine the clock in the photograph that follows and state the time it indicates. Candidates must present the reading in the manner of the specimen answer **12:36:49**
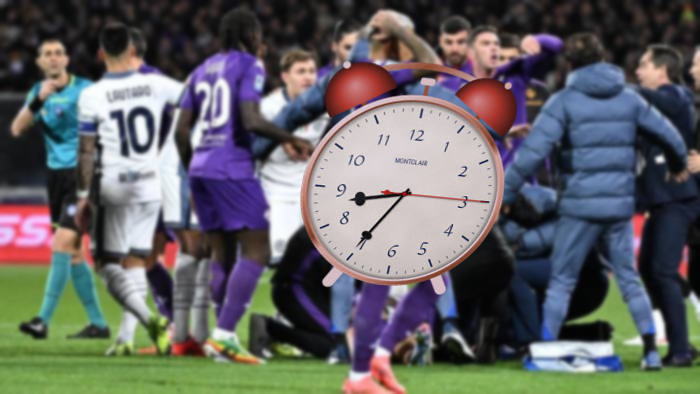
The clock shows **8:35:15**
